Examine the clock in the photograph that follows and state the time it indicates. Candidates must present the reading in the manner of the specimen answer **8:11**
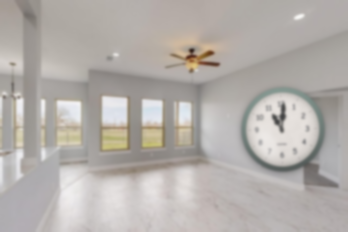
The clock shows **11:01**
